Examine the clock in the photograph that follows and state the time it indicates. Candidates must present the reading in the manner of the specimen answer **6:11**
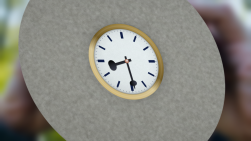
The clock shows **8:29**
